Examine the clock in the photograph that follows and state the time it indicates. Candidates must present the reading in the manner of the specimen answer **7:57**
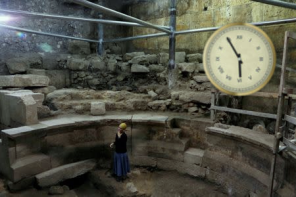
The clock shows **5:55**
